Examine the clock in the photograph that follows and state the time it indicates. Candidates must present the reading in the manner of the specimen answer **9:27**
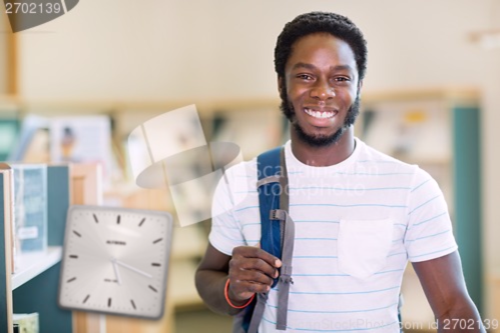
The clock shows **5:18**
